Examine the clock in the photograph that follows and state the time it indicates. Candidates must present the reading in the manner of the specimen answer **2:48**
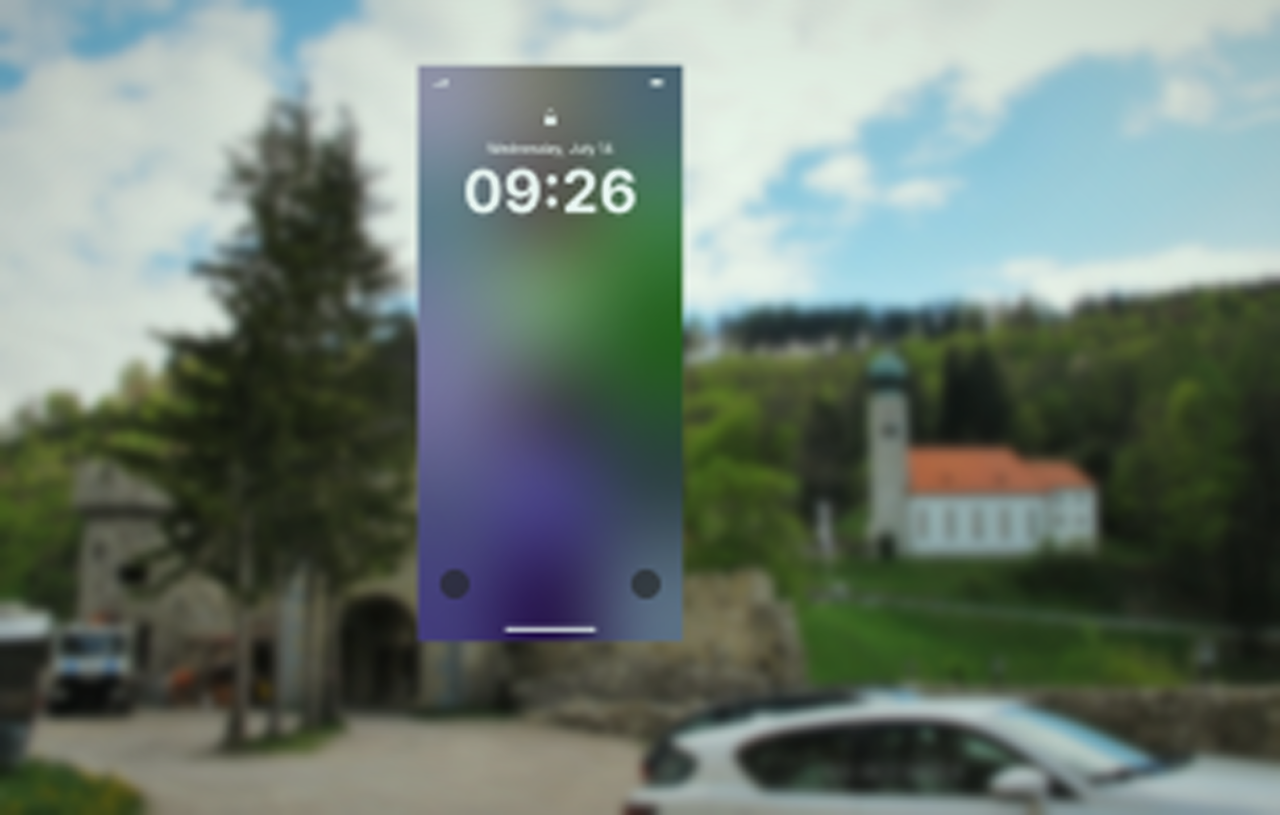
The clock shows **9:26**
